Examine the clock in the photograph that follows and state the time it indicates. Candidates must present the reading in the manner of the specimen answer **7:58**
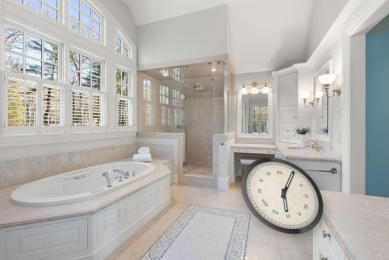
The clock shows **6:05**
